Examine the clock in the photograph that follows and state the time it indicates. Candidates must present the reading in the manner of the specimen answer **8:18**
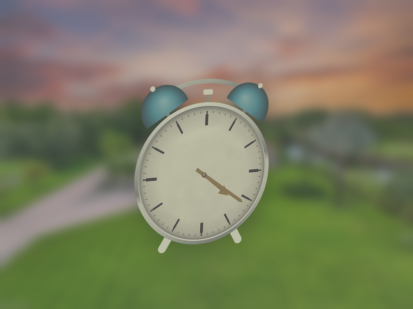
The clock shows **4:21**
